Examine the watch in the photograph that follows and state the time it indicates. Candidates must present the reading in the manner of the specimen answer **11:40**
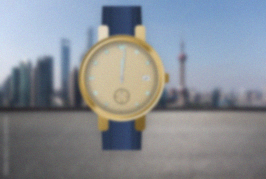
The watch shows **12:01**
